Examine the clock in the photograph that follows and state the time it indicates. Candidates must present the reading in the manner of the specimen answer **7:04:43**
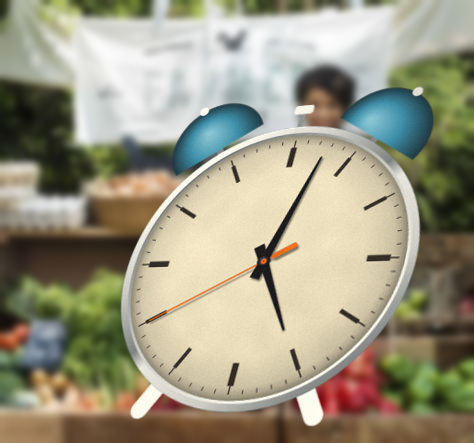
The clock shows **5:02:40**
